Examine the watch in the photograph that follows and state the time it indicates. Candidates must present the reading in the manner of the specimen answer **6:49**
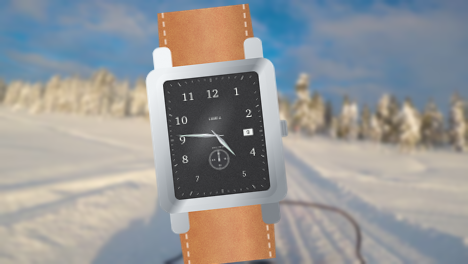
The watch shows **4:46**
